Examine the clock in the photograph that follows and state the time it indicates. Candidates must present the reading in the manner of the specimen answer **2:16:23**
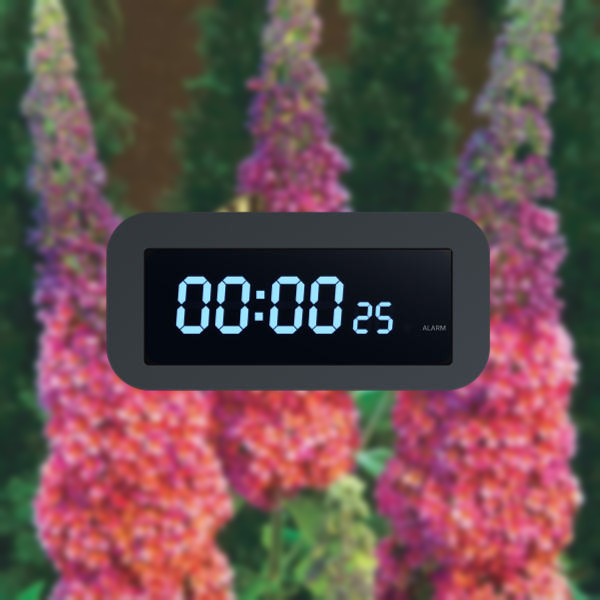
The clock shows **0:00:25**
